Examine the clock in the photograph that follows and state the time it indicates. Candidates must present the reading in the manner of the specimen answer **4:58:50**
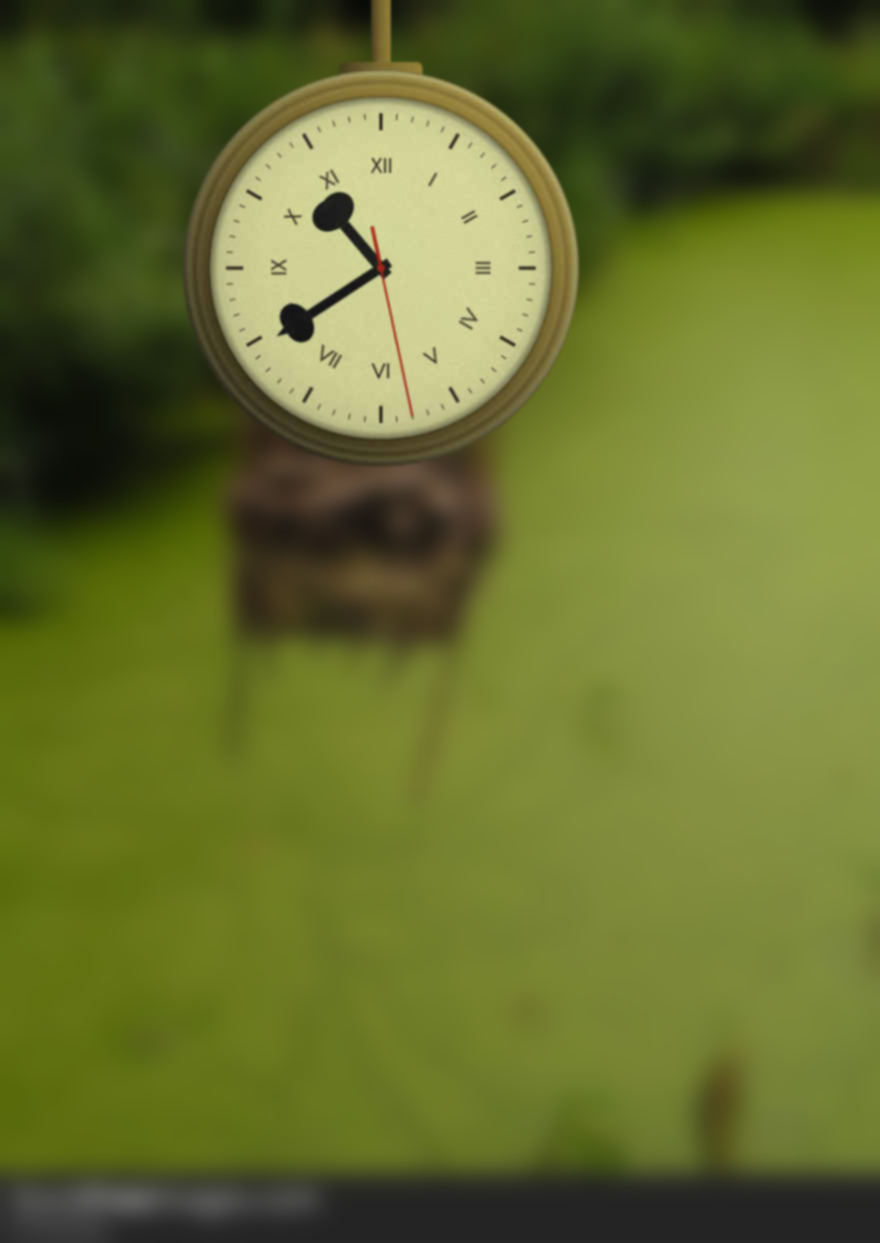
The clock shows **10:39:28**
